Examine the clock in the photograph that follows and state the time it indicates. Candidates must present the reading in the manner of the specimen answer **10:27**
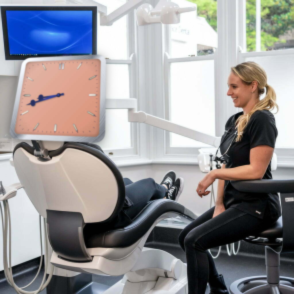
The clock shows **8:42**
